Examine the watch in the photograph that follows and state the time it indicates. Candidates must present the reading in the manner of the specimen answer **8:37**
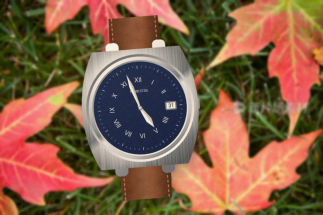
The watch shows **4:57**
